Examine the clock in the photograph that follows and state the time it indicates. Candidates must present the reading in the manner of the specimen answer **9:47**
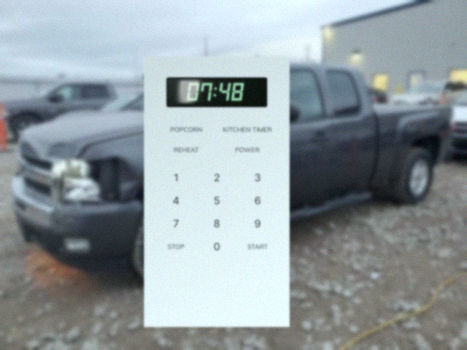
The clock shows **7:48**
